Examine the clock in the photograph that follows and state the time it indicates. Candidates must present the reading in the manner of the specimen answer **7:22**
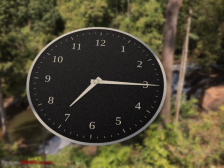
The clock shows **7:15**
